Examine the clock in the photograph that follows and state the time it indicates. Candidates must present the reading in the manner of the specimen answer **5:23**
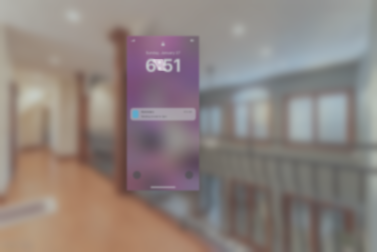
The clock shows **6:51**
